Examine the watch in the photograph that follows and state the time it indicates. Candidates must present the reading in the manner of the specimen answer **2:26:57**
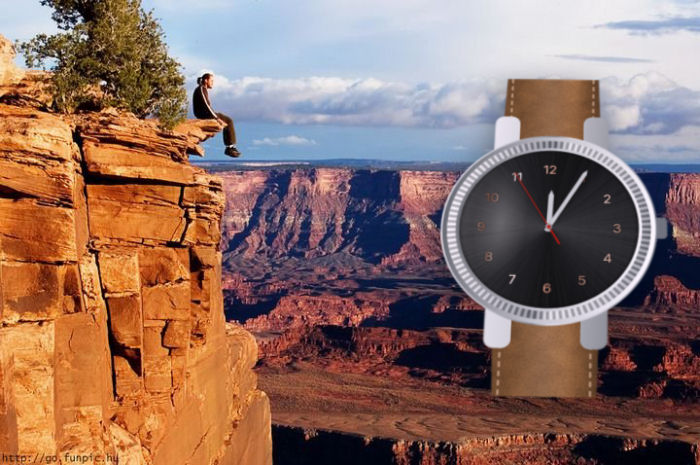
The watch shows **12:04:55**
